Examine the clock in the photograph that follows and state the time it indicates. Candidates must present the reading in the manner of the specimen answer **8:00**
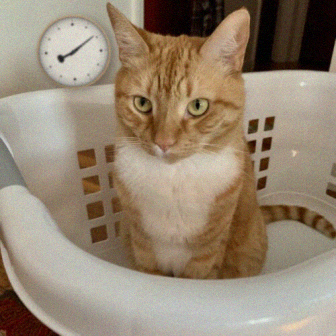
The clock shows **8:09**
